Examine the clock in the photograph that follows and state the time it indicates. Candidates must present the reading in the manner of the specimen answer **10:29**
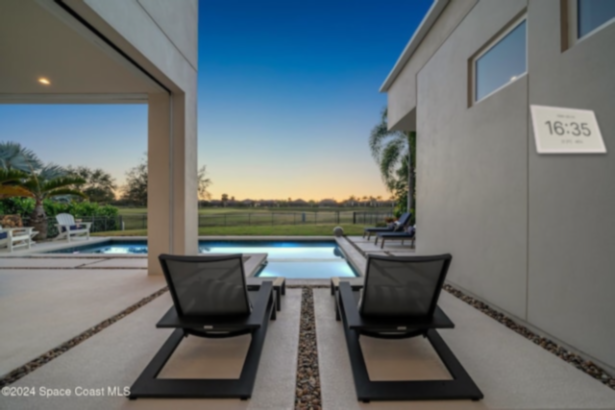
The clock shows **16:35**
